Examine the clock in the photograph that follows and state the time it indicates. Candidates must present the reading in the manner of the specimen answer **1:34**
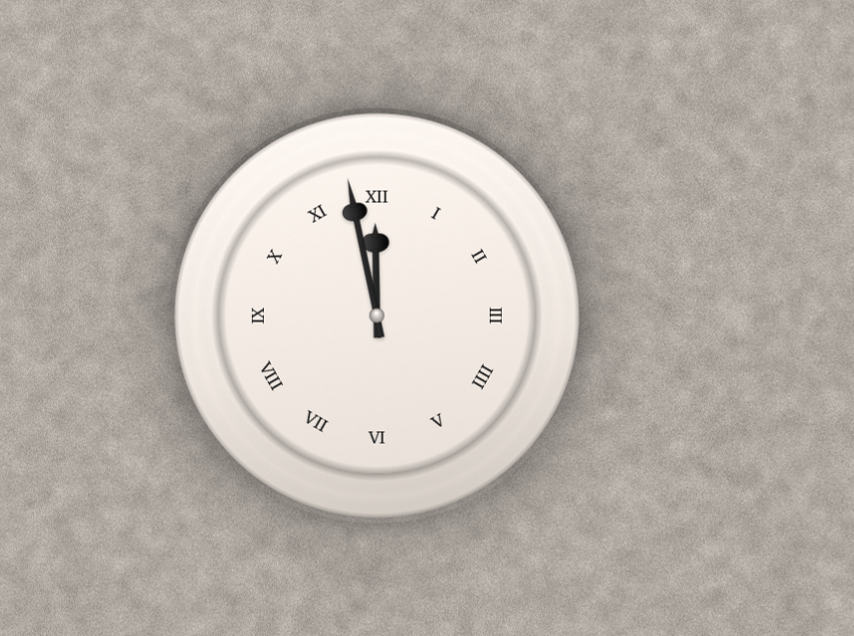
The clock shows **11:58**
